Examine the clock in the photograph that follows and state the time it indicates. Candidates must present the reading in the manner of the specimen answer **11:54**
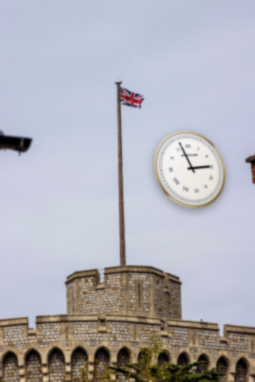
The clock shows **2:57**
